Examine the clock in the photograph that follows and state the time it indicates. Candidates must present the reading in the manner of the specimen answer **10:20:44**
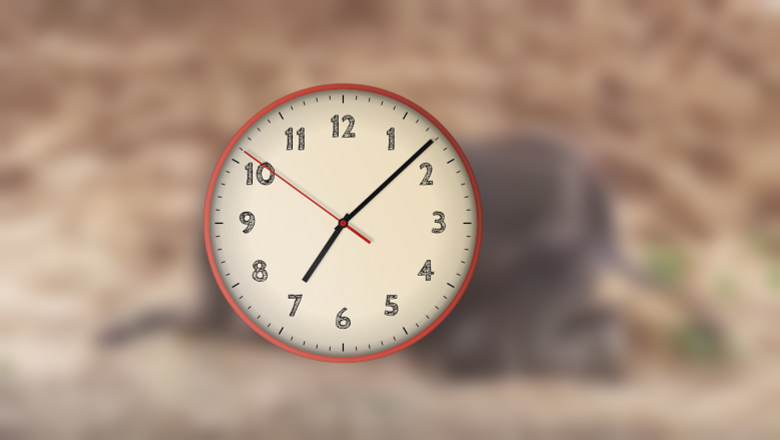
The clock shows **7:07:51**
